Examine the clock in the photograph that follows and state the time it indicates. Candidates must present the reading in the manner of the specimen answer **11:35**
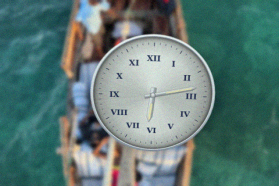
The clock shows **6:13**
